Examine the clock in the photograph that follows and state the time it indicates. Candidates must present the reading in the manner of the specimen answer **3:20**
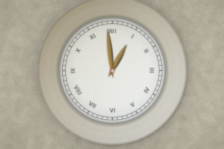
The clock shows **12:59**
